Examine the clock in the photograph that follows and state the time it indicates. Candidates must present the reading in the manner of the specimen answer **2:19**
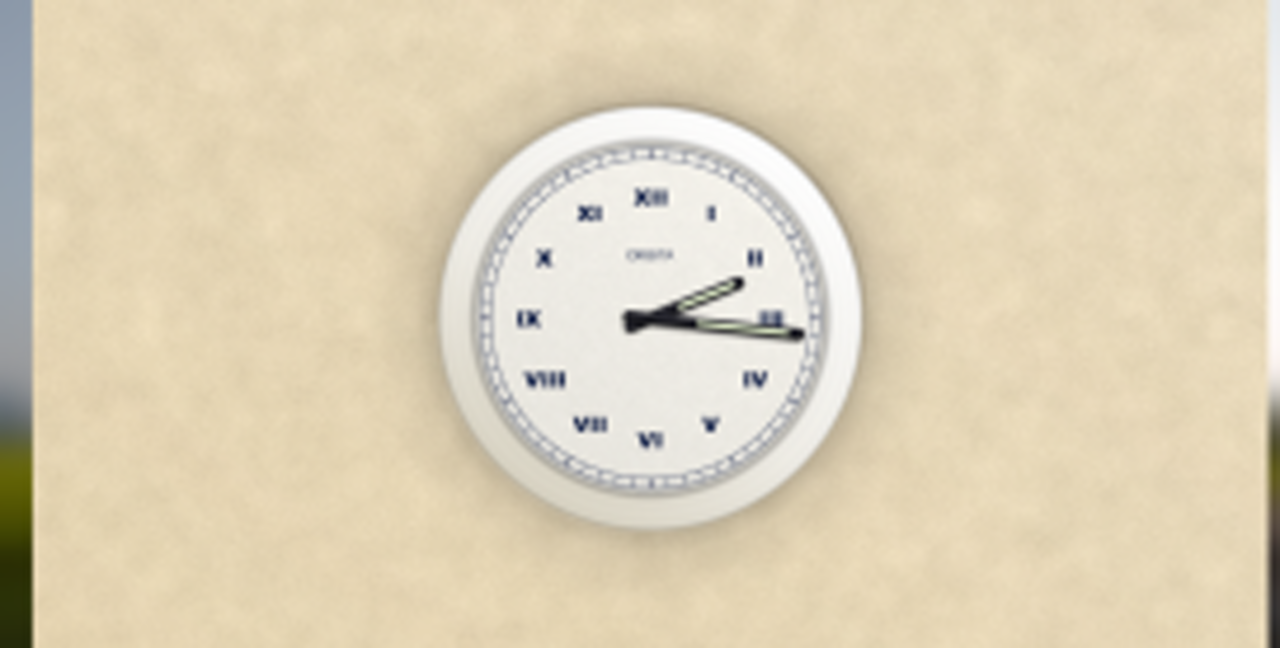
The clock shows **2:16**
